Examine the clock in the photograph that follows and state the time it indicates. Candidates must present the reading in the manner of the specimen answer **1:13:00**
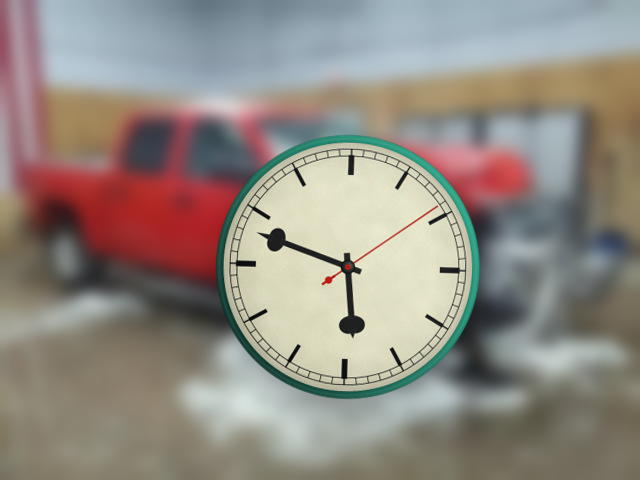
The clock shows **5:48:09**
